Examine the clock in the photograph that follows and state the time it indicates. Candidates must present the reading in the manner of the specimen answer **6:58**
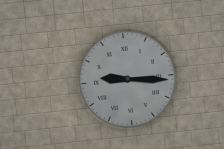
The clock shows **9:16**
